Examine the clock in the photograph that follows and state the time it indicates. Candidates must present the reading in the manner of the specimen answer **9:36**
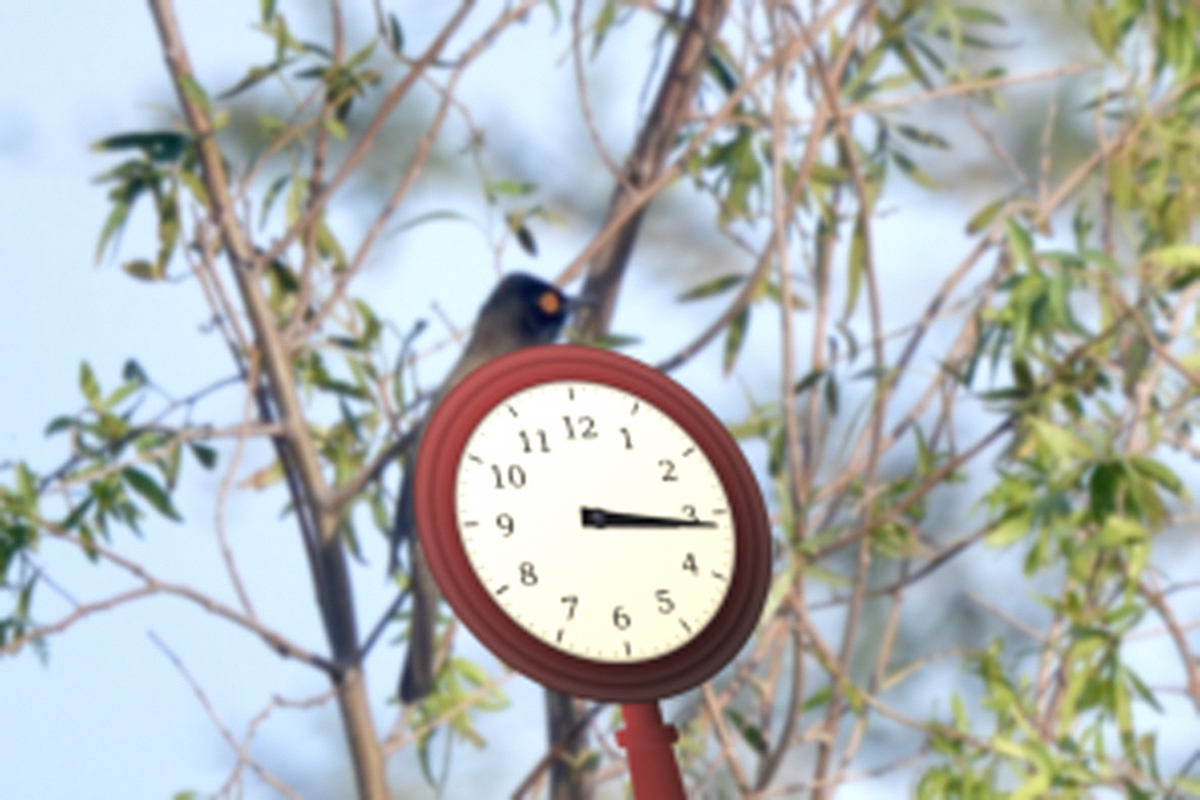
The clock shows **3:16**
